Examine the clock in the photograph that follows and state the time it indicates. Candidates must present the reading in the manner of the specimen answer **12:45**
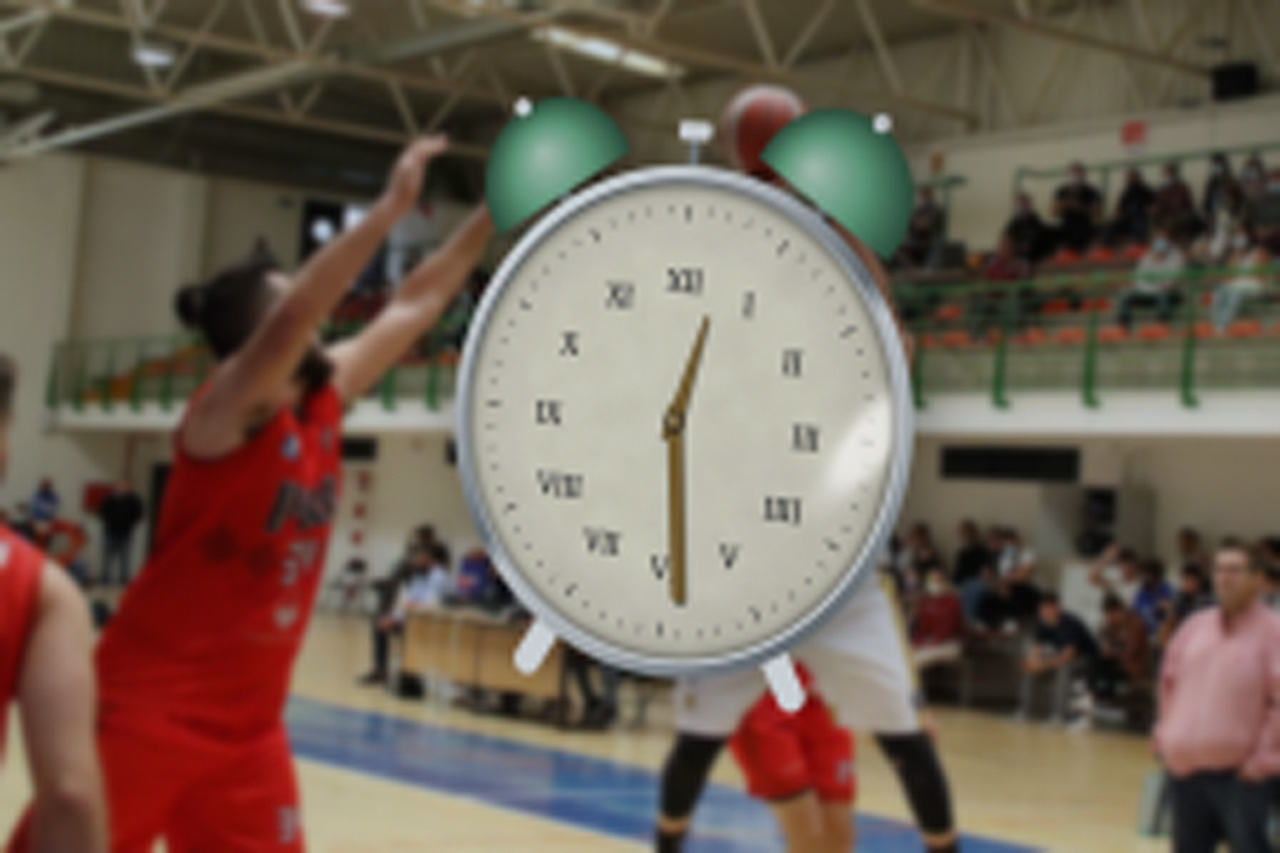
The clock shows **12:29**
